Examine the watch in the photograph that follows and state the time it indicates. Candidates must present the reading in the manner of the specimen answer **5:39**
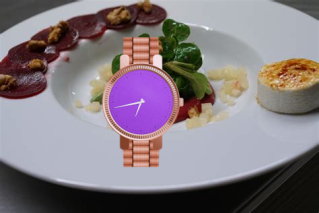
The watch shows **6:43**
